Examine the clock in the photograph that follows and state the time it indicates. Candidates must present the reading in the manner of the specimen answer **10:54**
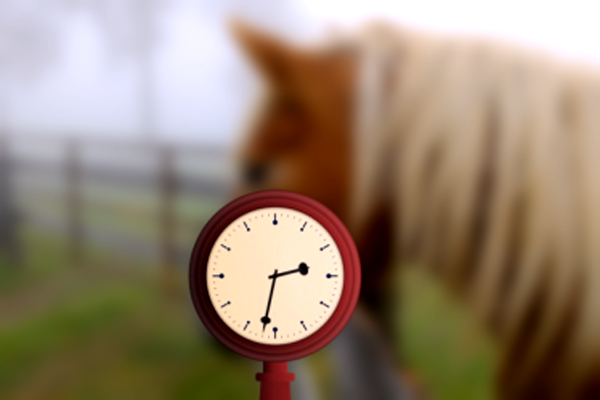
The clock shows **2:32**
